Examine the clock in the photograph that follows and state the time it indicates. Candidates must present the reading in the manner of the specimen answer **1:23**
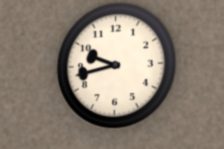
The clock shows **9:43**
